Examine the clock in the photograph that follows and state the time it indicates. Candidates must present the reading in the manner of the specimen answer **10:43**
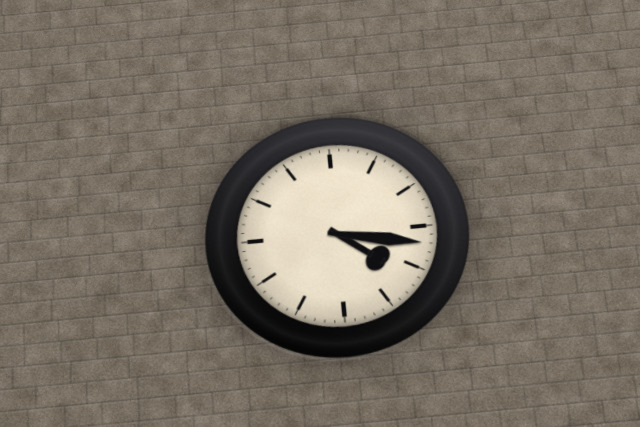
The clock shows **4:17**
